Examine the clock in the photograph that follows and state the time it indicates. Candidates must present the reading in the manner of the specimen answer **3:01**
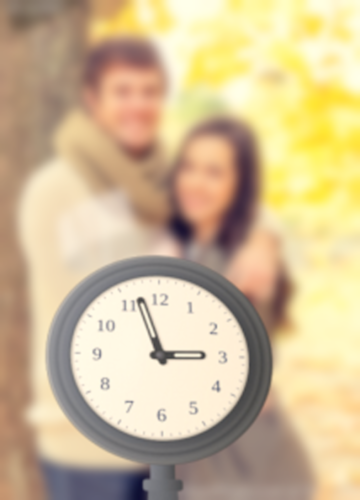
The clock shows **2:57**
